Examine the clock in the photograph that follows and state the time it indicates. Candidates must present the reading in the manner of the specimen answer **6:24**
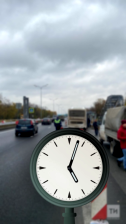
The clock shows **5:03**
